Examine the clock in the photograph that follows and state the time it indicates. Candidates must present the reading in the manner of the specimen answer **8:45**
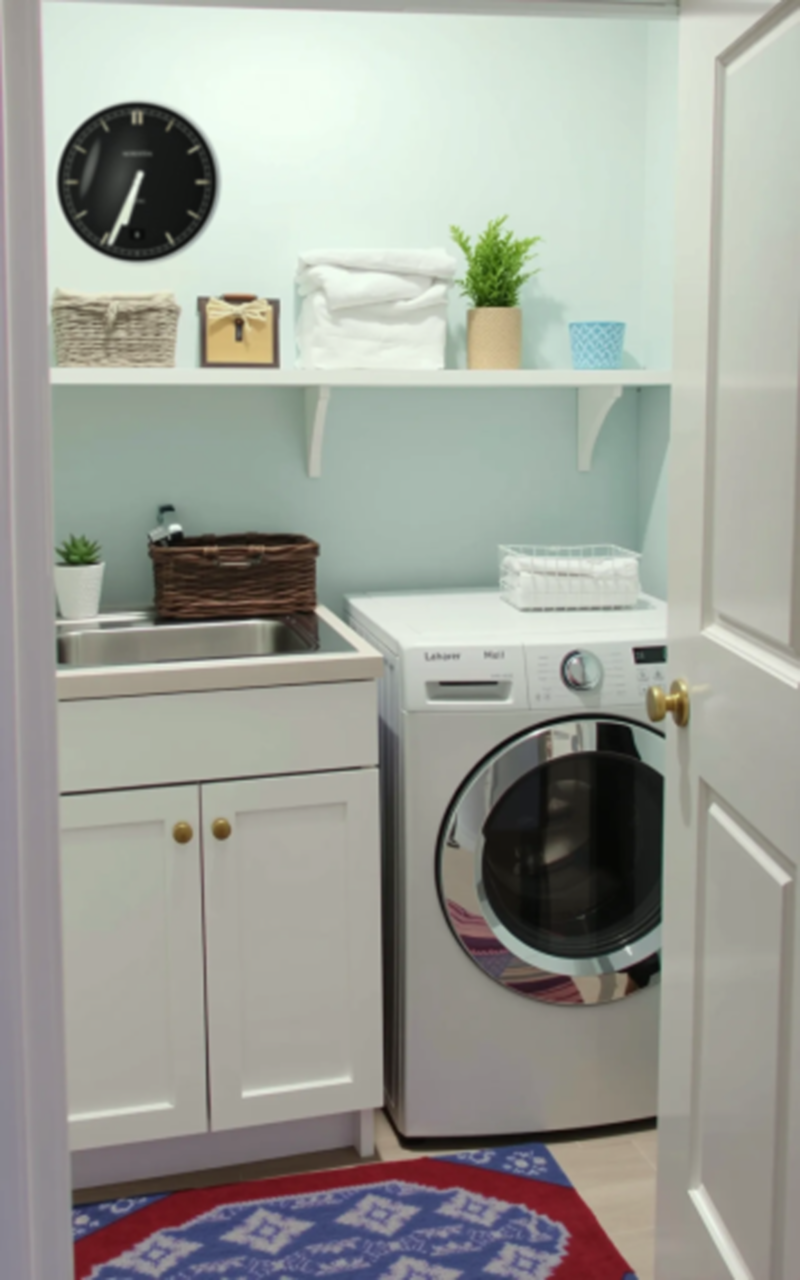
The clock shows **6:34**
